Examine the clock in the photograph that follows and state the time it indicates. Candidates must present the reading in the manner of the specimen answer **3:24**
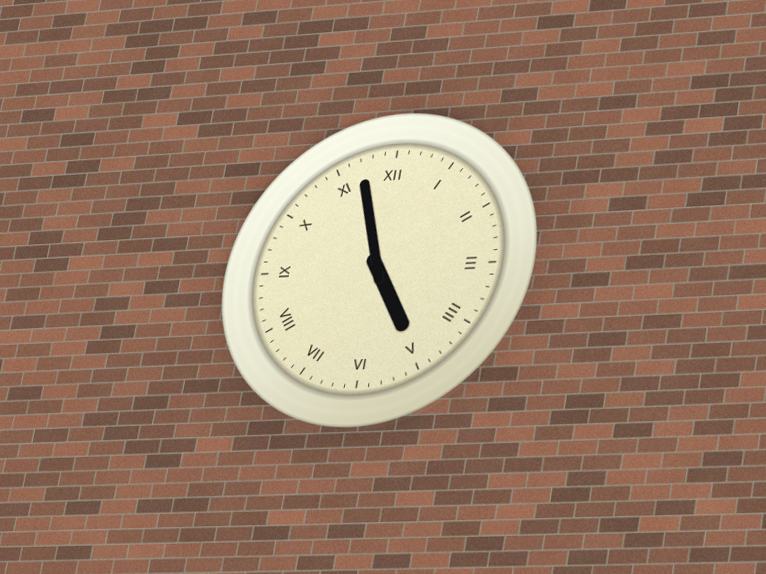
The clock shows **4:57**
